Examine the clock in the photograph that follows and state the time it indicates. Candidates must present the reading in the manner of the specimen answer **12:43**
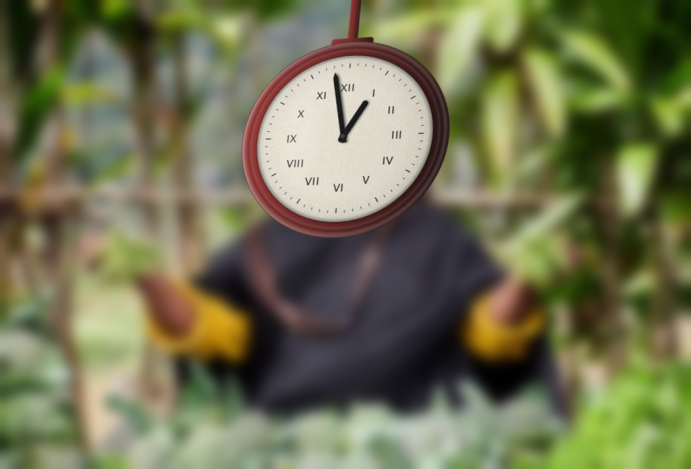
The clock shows **12:58**
